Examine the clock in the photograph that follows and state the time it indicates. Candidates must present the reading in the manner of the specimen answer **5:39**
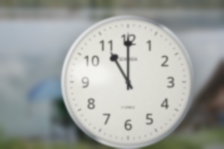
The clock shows **11:00**
